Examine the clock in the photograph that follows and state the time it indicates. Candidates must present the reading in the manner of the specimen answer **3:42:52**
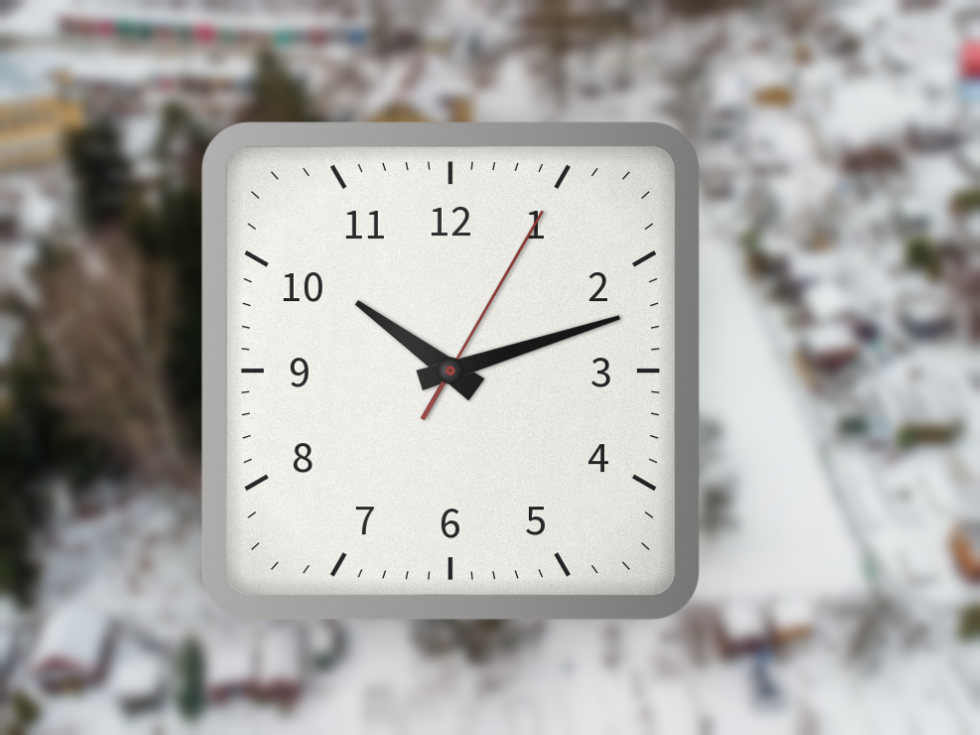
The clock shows **10:12:05**
